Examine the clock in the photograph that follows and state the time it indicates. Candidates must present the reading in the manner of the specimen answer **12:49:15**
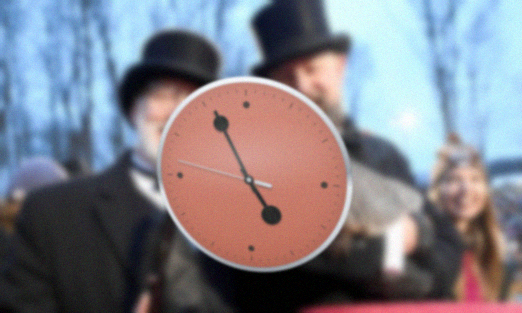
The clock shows **4:55:47**
